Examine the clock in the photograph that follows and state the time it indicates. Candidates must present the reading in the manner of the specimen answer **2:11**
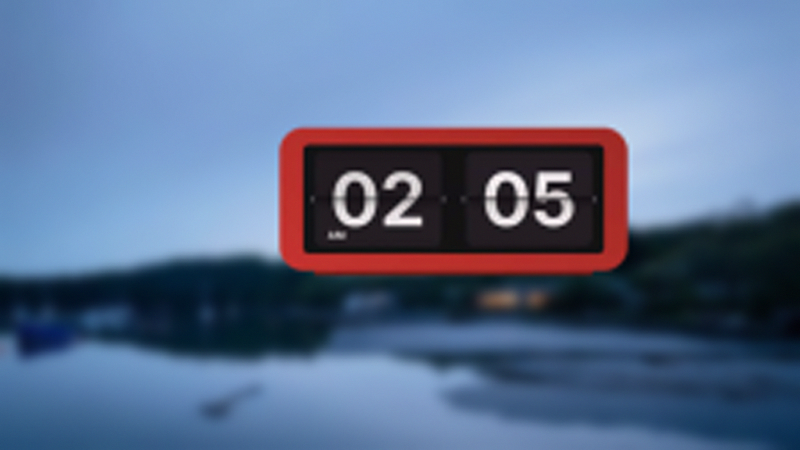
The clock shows **2:05**
